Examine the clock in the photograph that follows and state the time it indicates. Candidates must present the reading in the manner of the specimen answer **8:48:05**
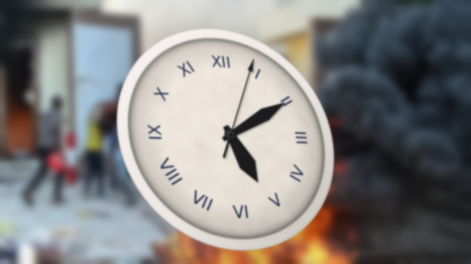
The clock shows **5:10:04**
